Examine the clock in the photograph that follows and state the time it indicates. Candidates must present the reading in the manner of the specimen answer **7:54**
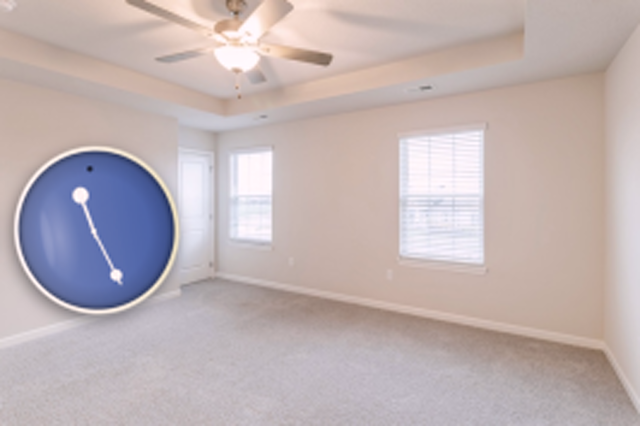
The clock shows **11:26**
